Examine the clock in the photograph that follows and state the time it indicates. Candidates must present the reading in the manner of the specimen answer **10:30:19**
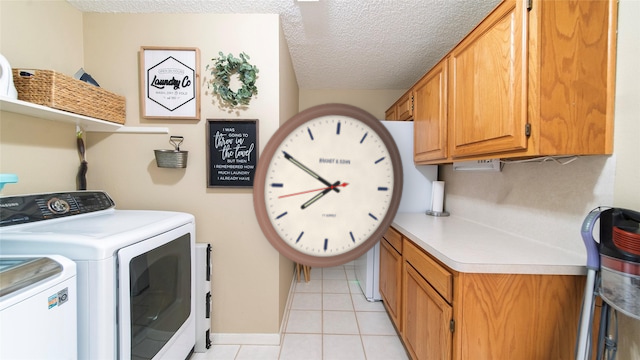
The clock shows **7:49:43**
